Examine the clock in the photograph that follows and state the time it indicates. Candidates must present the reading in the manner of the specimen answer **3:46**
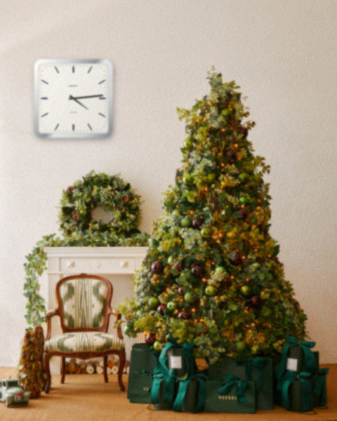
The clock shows **4:14**
